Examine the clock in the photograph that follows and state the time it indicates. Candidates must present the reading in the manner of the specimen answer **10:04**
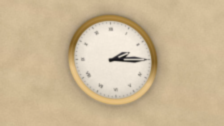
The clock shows **2:15**
